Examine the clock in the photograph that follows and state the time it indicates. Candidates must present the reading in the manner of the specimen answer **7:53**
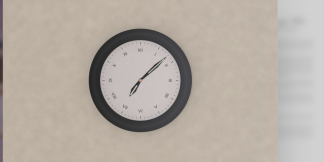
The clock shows **7:08**
